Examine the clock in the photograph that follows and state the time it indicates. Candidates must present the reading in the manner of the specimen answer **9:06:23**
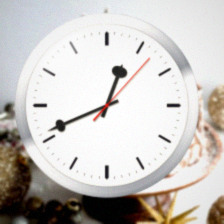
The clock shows **12:41:07**
